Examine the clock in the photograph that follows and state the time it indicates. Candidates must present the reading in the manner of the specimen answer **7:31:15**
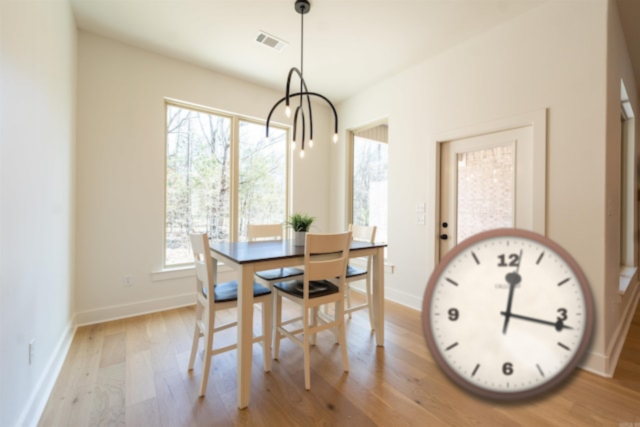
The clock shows **12:17:02**
